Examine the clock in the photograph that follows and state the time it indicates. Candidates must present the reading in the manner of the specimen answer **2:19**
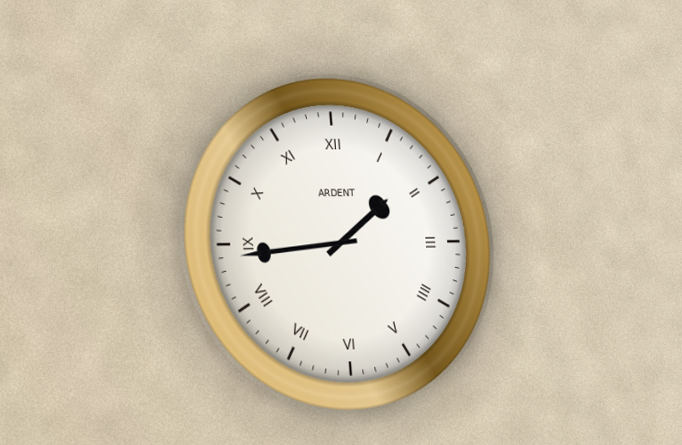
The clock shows **1:44**
